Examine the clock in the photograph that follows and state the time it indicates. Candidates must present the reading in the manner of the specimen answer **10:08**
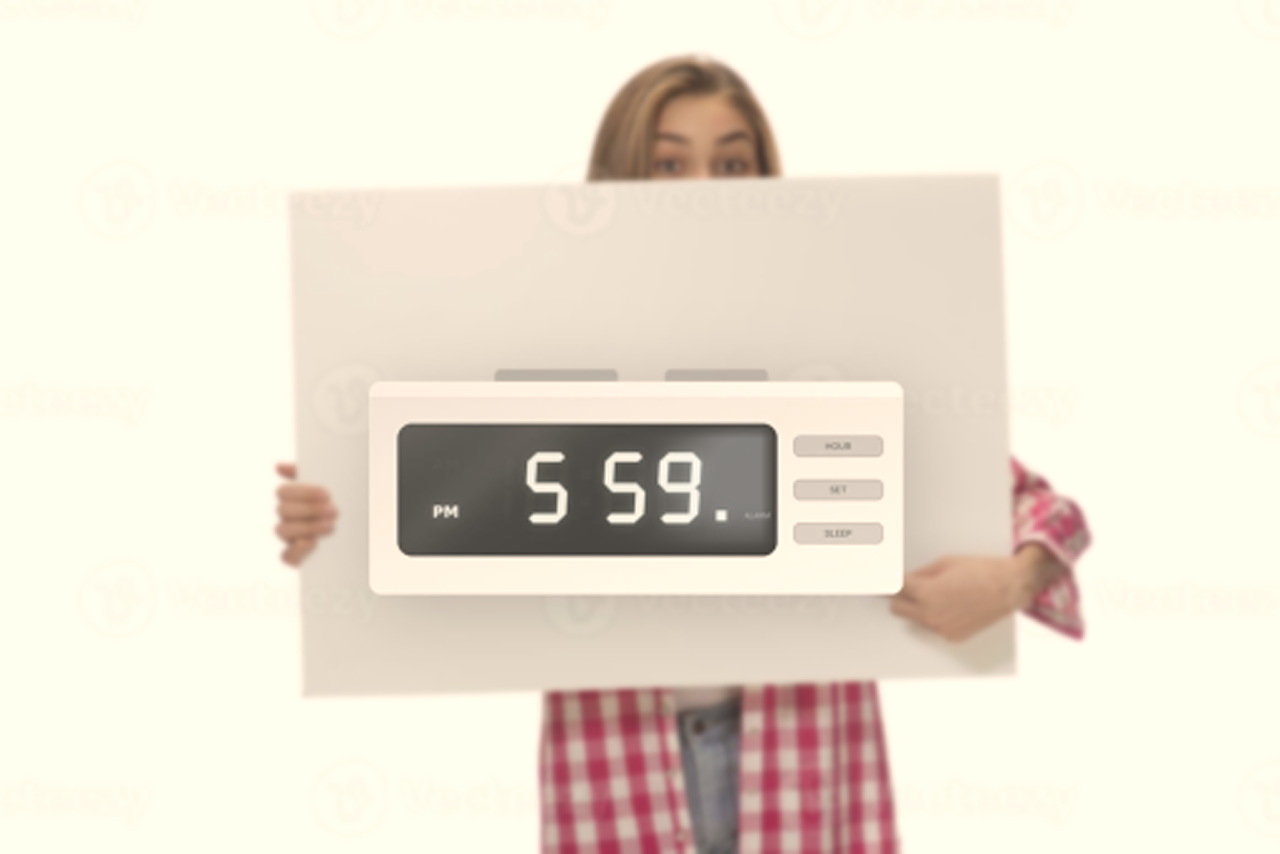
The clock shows **5:59**
